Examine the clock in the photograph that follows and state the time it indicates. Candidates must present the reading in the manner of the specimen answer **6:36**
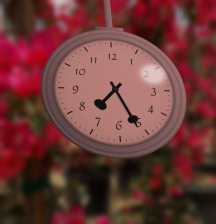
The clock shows **7:26**
